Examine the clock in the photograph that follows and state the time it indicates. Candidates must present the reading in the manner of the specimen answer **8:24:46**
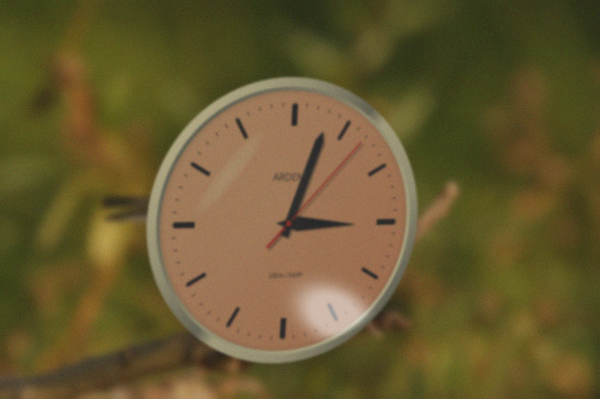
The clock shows **3:03:07**
